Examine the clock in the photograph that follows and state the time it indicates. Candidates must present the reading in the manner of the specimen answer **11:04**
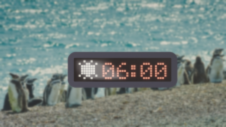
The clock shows **6:00**
